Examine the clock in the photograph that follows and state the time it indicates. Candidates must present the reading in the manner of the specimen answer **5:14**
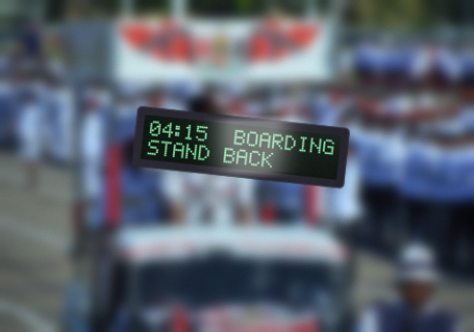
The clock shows **4:15**
